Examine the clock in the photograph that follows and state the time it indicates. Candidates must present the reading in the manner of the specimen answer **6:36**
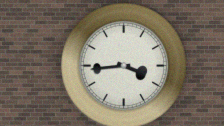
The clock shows **3:44**
